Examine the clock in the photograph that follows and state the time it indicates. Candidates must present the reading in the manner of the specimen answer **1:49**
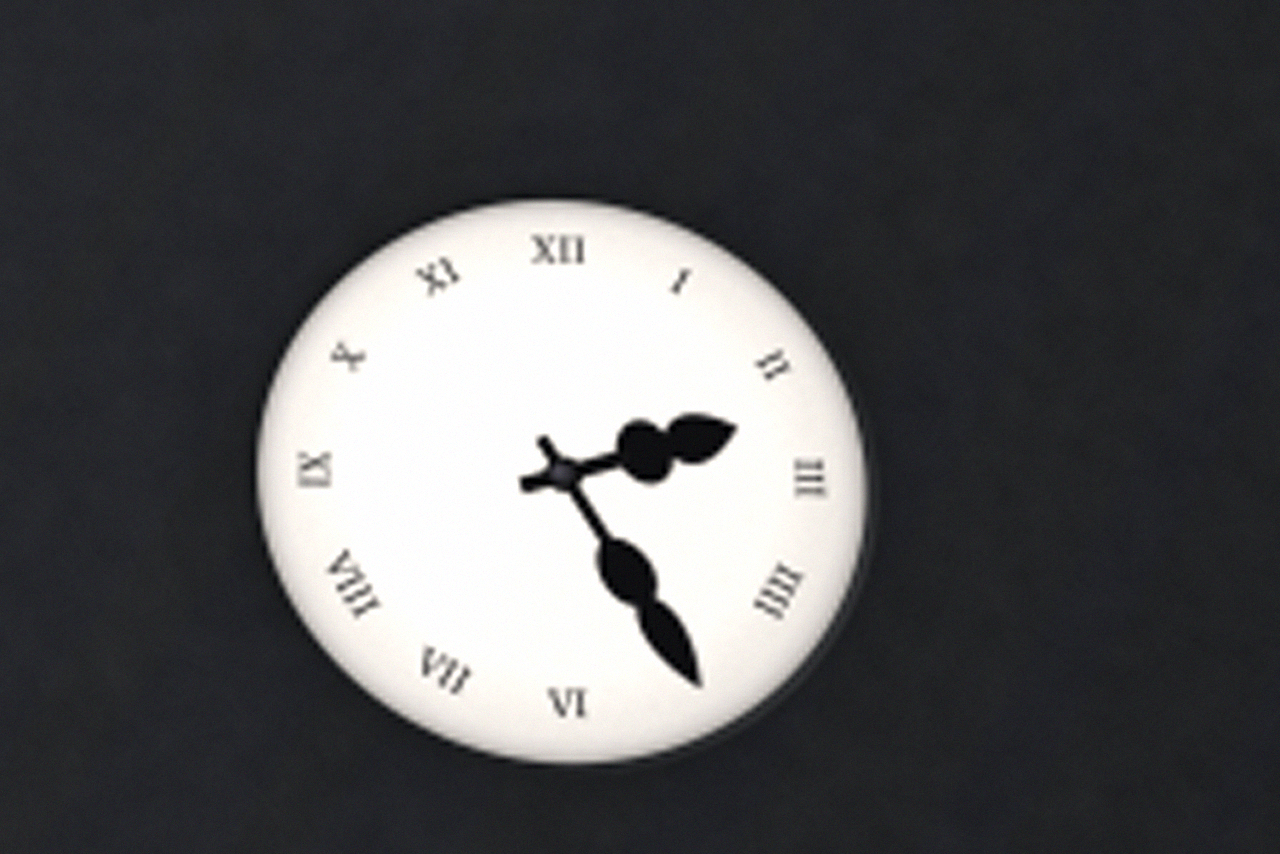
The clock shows **2:25**
